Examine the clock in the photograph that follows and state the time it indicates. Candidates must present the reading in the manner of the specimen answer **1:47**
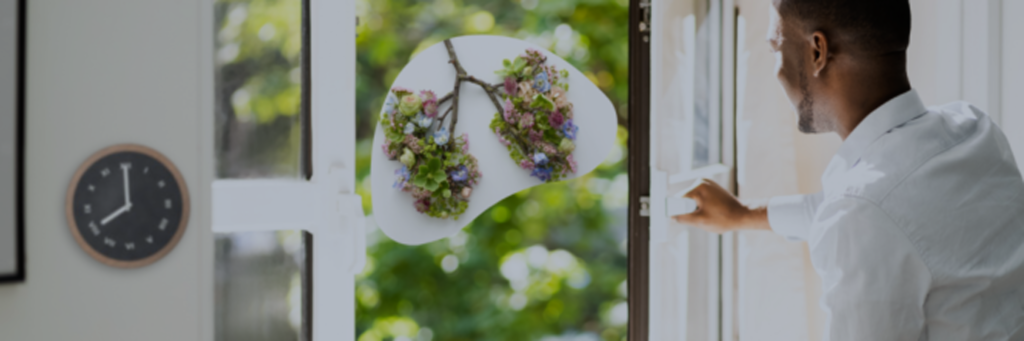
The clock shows **8:00**
